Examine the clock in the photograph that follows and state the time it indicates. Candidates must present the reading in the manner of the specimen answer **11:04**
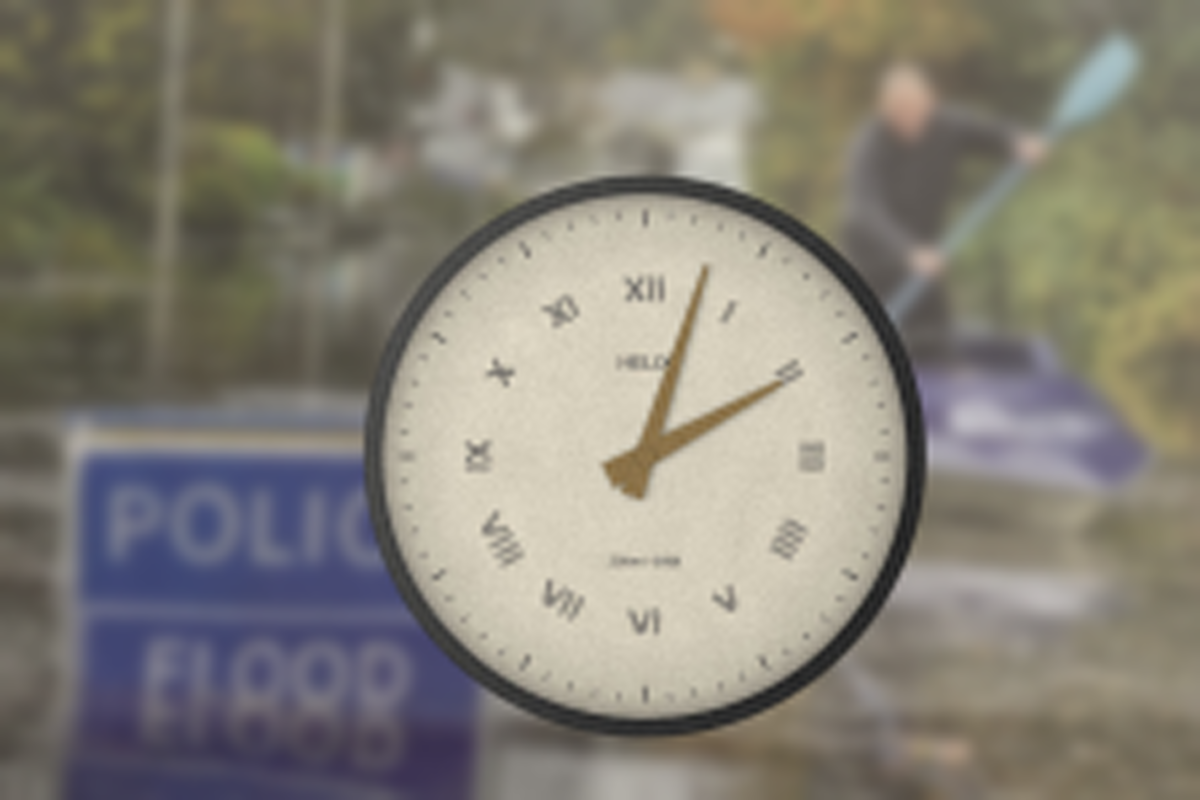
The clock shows **2:03**
